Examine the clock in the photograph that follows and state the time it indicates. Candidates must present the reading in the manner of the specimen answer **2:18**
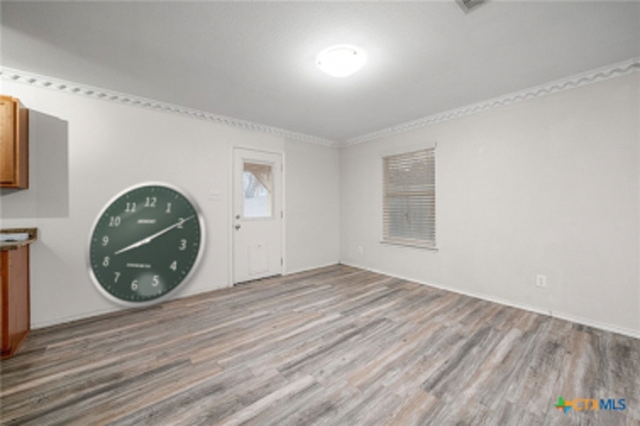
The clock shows **8:10**
